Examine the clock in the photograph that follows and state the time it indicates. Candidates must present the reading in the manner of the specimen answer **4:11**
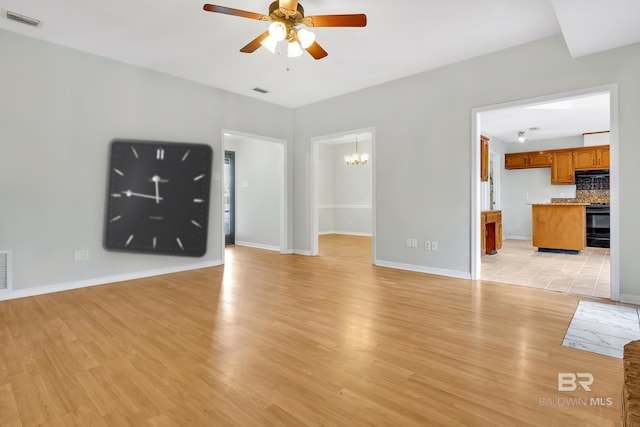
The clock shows **11:46**
